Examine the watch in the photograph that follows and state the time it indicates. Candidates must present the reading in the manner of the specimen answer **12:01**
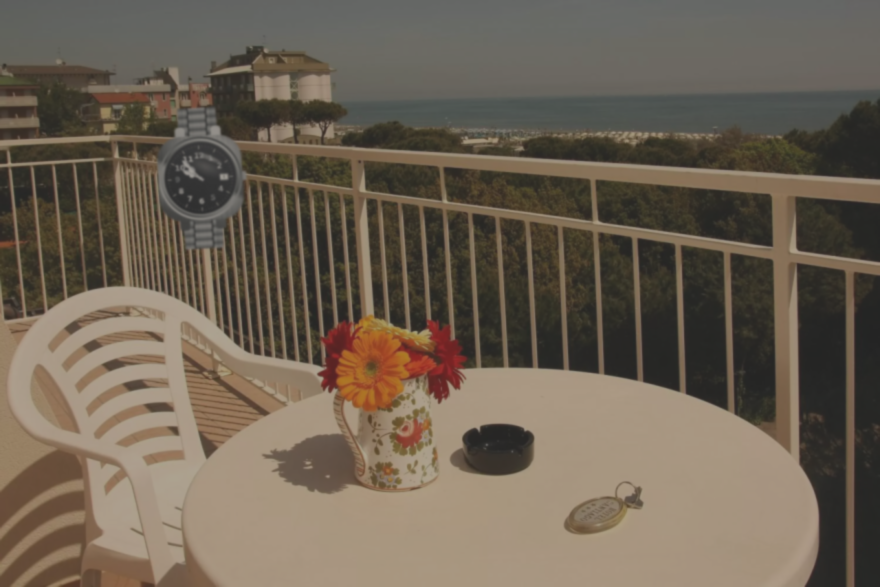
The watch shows **9:53**
